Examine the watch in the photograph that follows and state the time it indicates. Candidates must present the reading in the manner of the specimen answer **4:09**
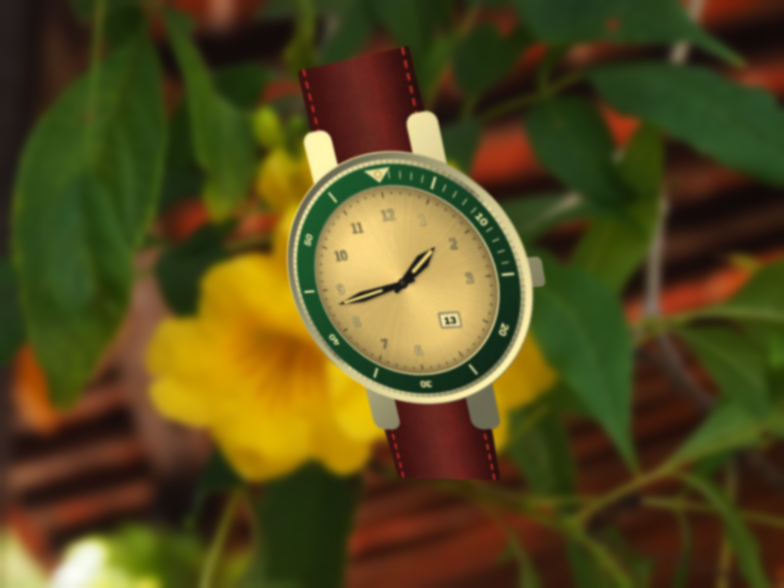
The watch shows **1:43**
